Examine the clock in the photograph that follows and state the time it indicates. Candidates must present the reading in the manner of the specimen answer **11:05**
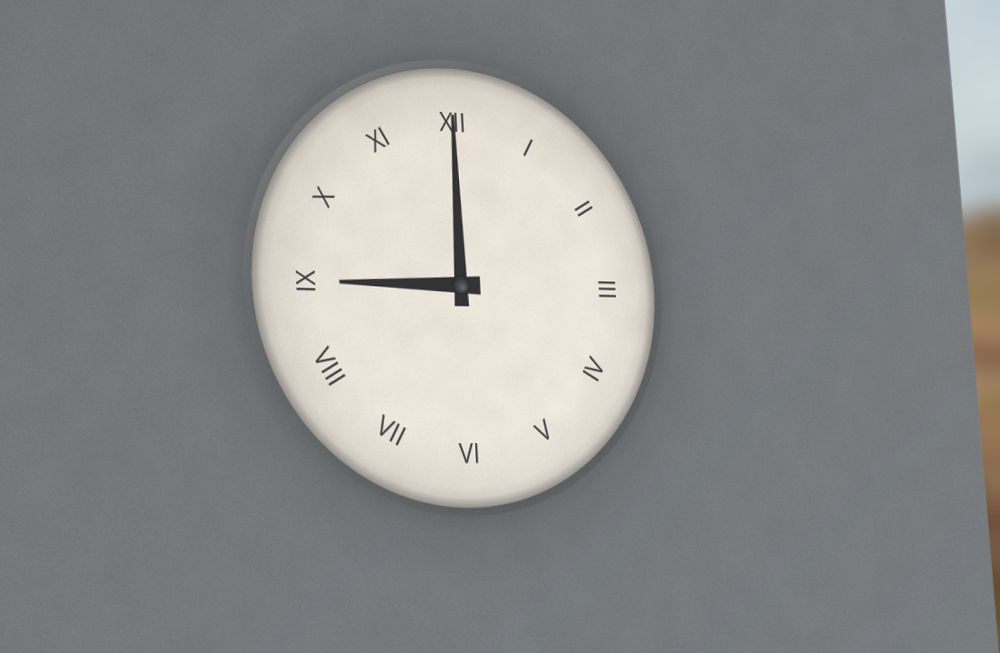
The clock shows **9:00**
